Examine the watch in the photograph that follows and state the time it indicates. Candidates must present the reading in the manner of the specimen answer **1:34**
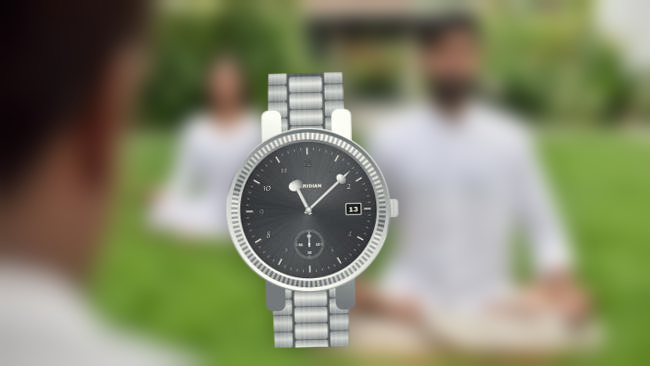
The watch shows **11:08**
